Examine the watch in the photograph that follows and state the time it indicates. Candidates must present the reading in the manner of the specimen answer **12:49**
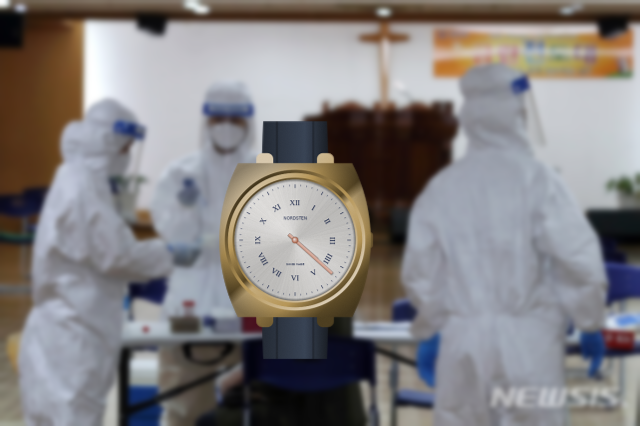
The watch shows **4:22**
